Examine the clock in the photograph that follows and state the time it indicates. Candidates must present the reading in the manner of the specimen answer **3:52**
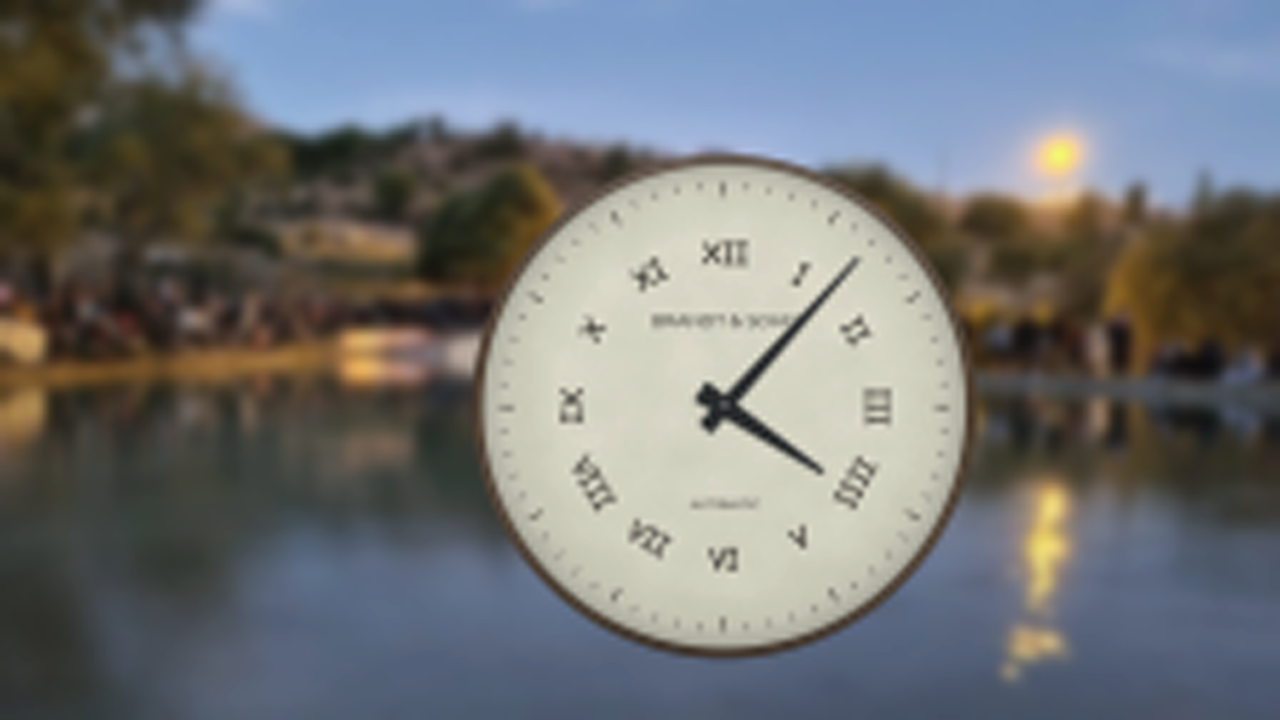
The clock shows **4:07**
